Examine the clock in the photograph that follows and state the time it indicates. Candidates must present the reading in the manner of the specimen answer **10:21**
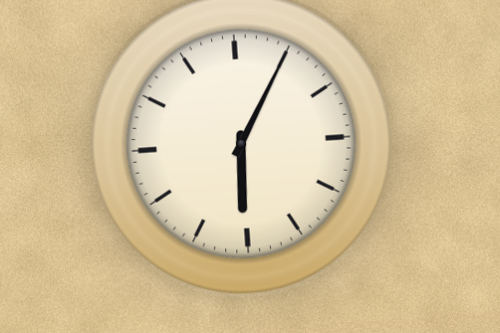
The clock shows **6:05**
